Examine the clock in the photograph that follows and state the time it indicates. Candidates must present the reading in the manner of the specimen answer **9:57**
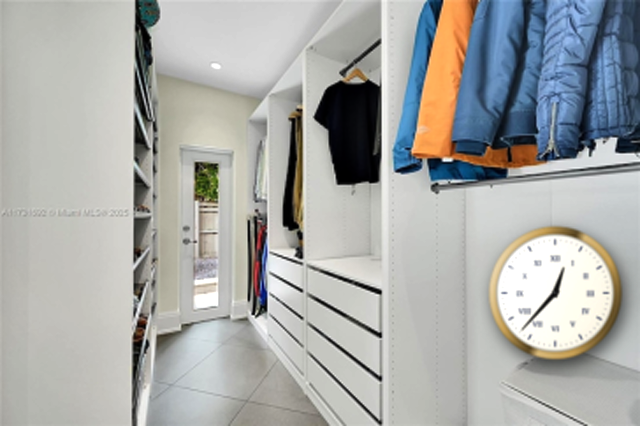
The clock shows **12:37**
